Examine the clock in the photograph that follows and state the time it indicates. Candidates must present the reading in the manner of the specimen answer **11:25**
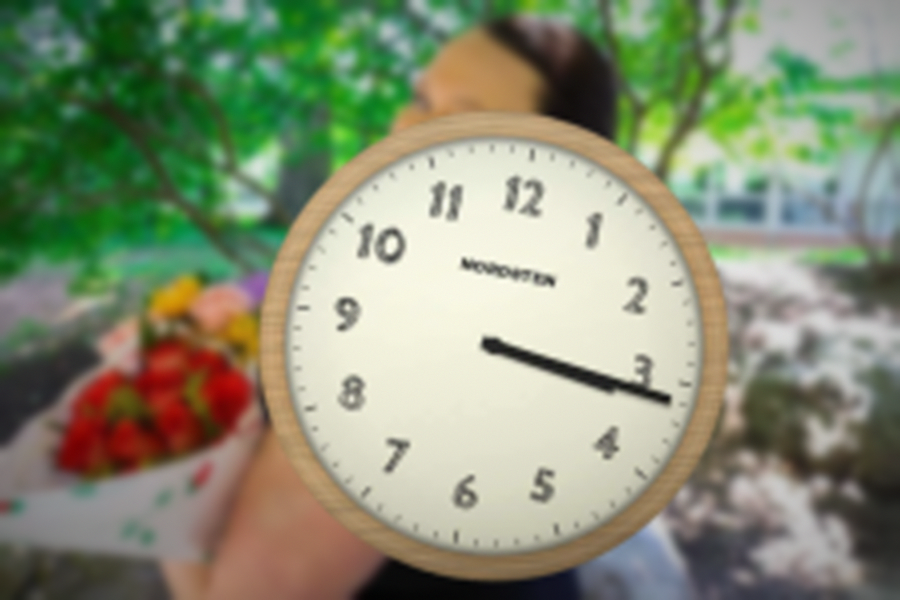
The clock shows **3:16**
